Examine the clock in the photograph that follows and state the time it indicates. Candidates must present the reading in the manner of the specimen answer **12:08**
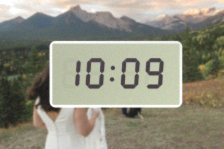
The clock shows **10:09**
